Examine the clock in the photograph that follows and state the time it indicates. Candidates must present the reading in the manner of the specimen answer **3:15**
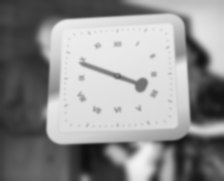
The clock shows **3:49**
